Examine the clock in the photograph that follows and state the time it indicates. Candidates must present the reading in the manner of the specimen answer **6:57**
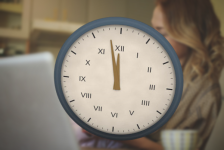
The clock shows **11:58**
